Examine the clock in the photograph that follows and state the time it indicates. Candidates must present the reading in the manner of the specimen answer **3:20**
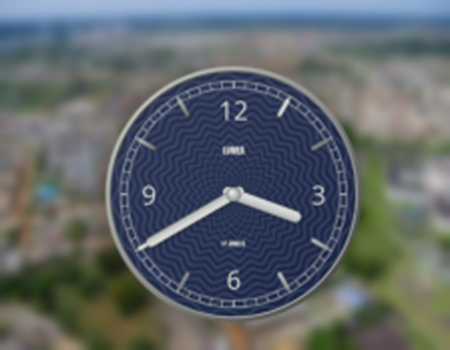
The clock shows **3:40**
